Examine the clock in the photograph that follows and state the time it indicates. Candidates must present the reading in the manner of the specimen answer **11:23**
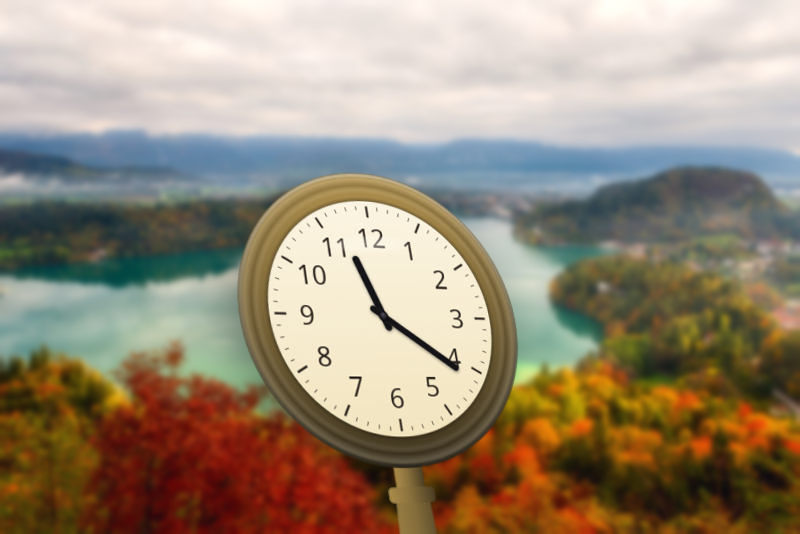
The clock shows **11:21**
